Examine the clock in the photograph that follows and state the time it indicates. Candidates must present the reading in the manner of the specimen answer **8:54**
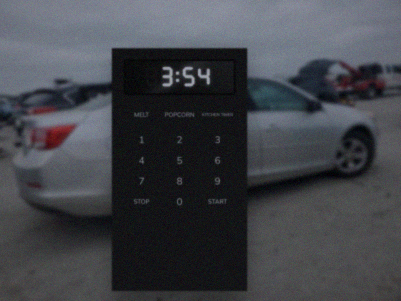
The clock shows **3:54**
